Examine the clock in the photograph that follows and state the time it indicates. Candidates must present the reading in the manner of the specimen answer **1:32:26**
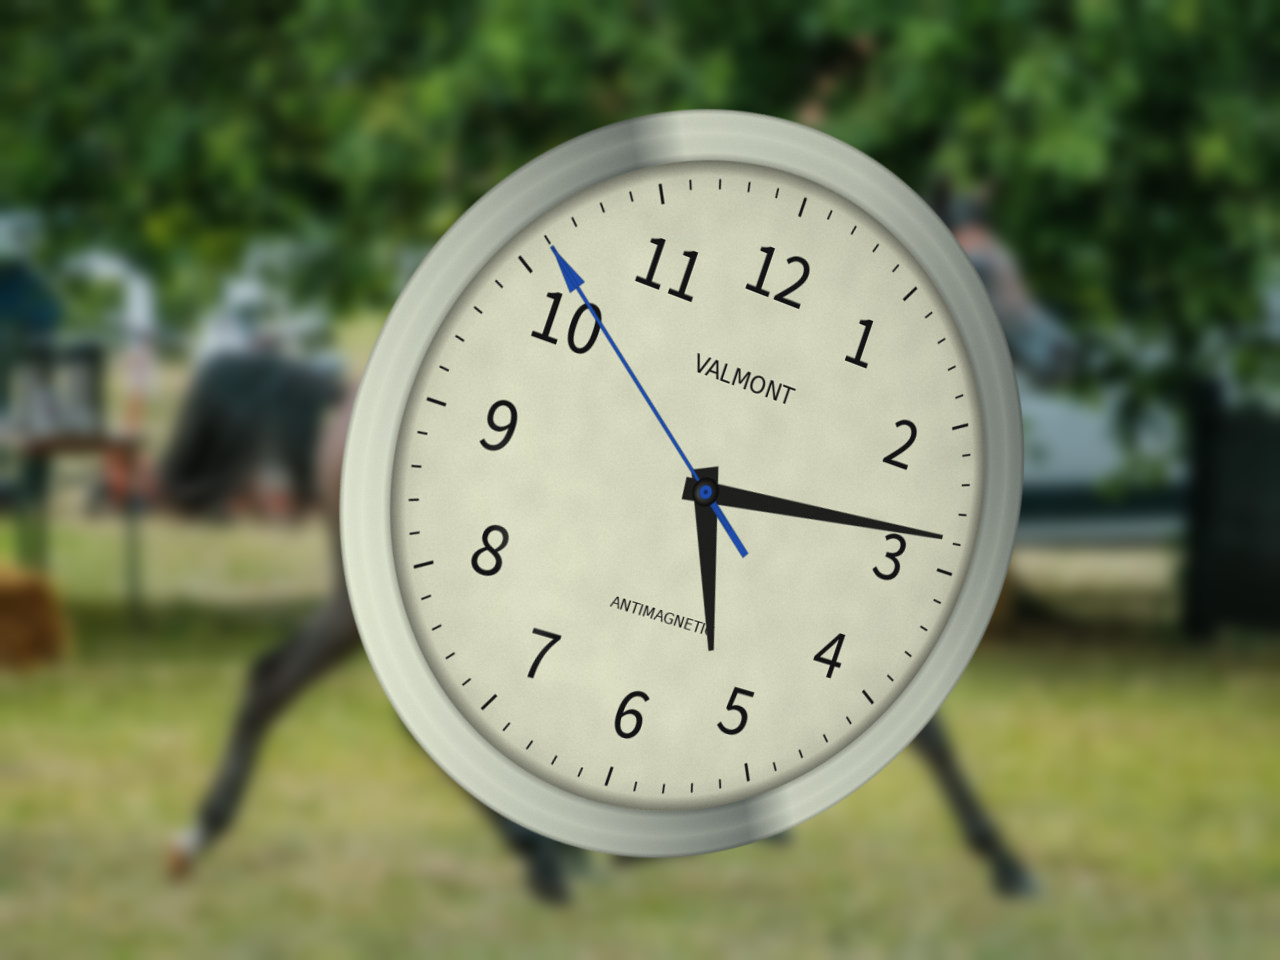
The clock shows **5:13:51**
